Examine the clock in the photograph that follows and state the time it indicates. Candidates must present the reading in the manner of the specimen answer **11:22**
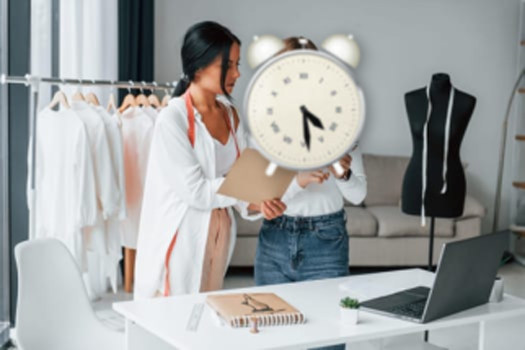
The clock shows **4:29**
